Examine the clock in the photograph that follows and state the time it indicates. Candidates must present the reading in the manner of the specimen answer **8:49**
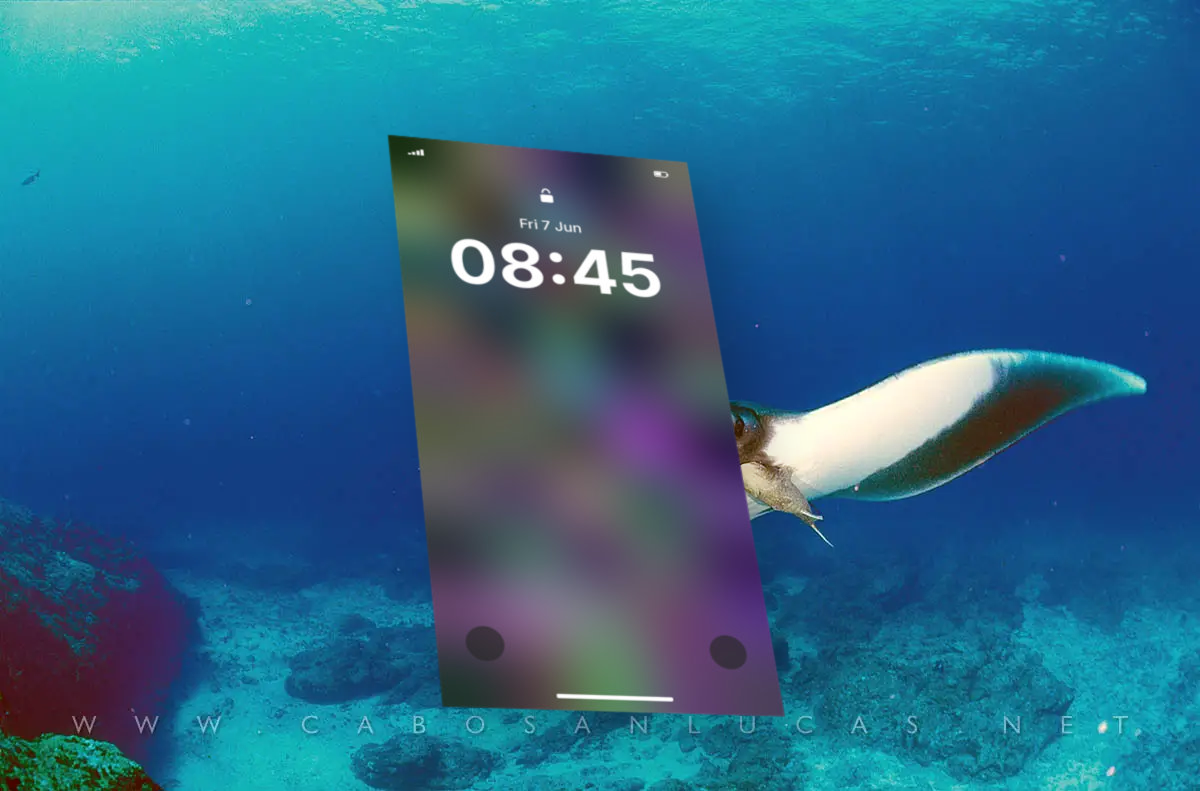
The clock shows **8:45**
